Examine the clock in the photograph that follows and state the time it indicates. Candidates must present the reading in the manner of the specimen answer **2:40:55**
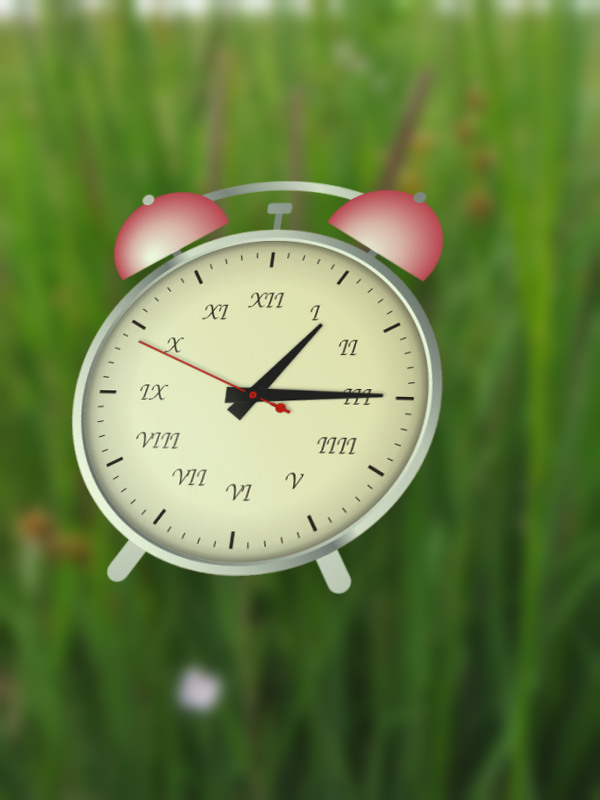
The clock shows **1:14:49**
